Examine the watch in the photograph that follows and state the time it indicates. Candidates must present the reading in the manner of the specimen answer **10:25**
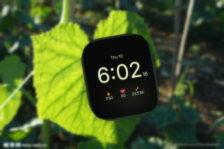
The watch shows **6:02**
